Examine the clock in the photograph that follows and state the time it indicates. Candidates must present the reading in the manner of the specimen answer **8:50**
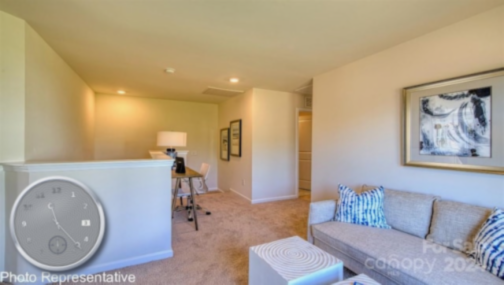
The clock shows **11:23**
